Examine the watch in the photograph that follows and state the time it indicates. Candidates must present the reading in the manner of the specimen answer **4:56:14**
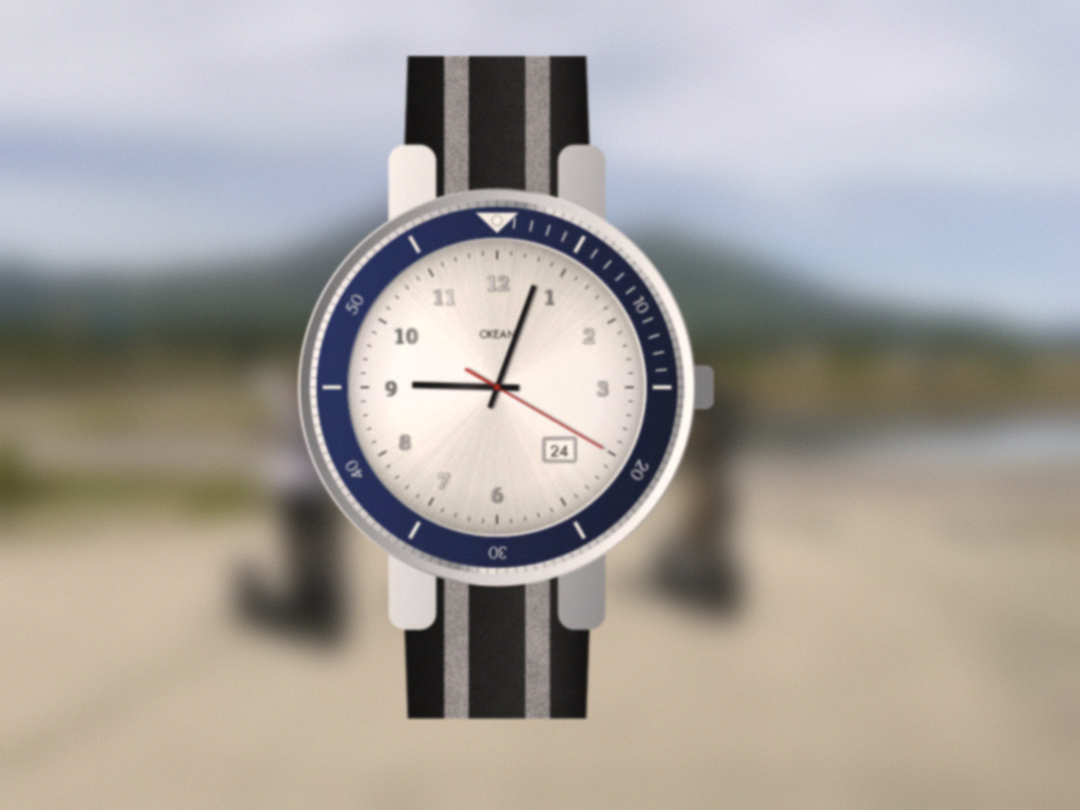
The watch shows **9:03:20**
